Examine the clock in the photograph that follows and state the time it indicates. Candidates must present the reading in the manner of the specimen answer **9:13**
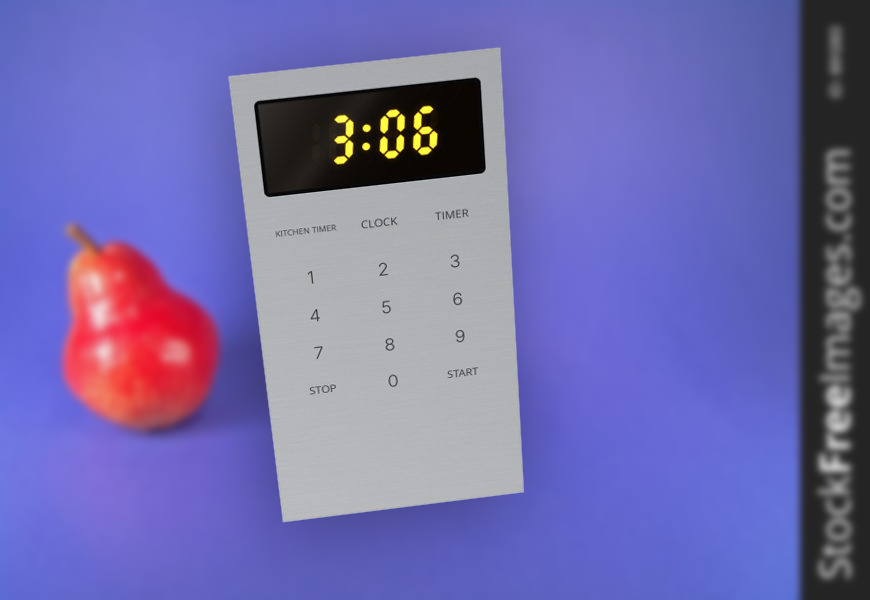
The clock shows **3:06**
